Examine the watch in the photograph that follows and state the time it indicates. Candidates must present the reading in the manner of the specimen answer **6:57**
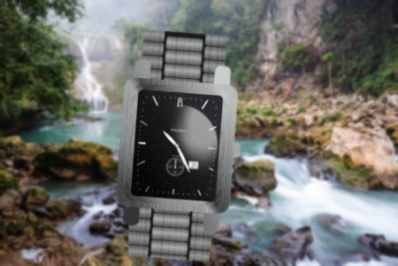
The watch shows **10:25**
